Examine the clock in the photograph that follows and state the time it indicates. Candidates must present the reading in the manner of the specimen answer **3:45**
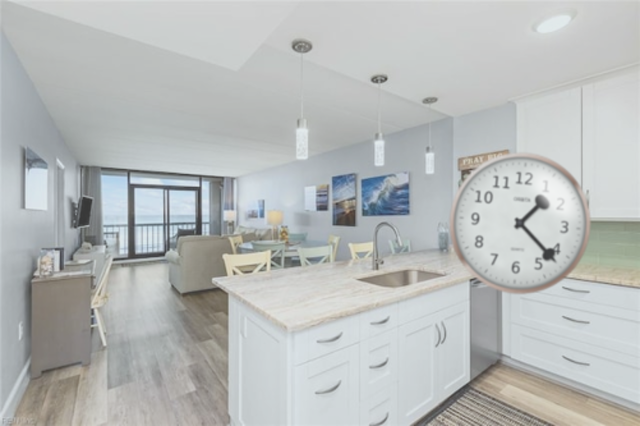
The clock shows **1:22**
